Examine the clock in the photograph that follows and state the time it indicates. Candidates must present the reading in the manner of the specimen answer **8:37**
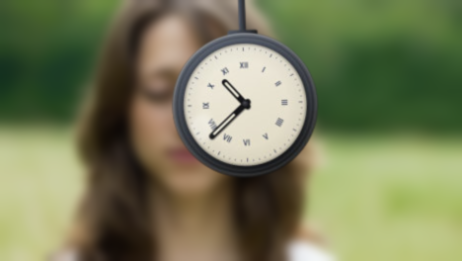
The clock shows **10:38**
